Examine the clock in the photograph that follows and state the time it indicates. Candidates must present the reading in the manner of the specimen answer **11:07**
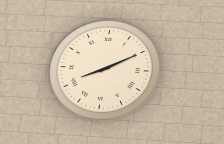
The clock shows **8:10**
